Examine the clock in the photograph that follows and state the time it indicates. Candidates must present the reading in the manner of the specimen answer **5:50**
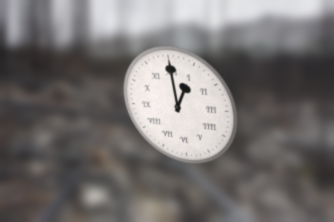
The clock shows **1:00**
